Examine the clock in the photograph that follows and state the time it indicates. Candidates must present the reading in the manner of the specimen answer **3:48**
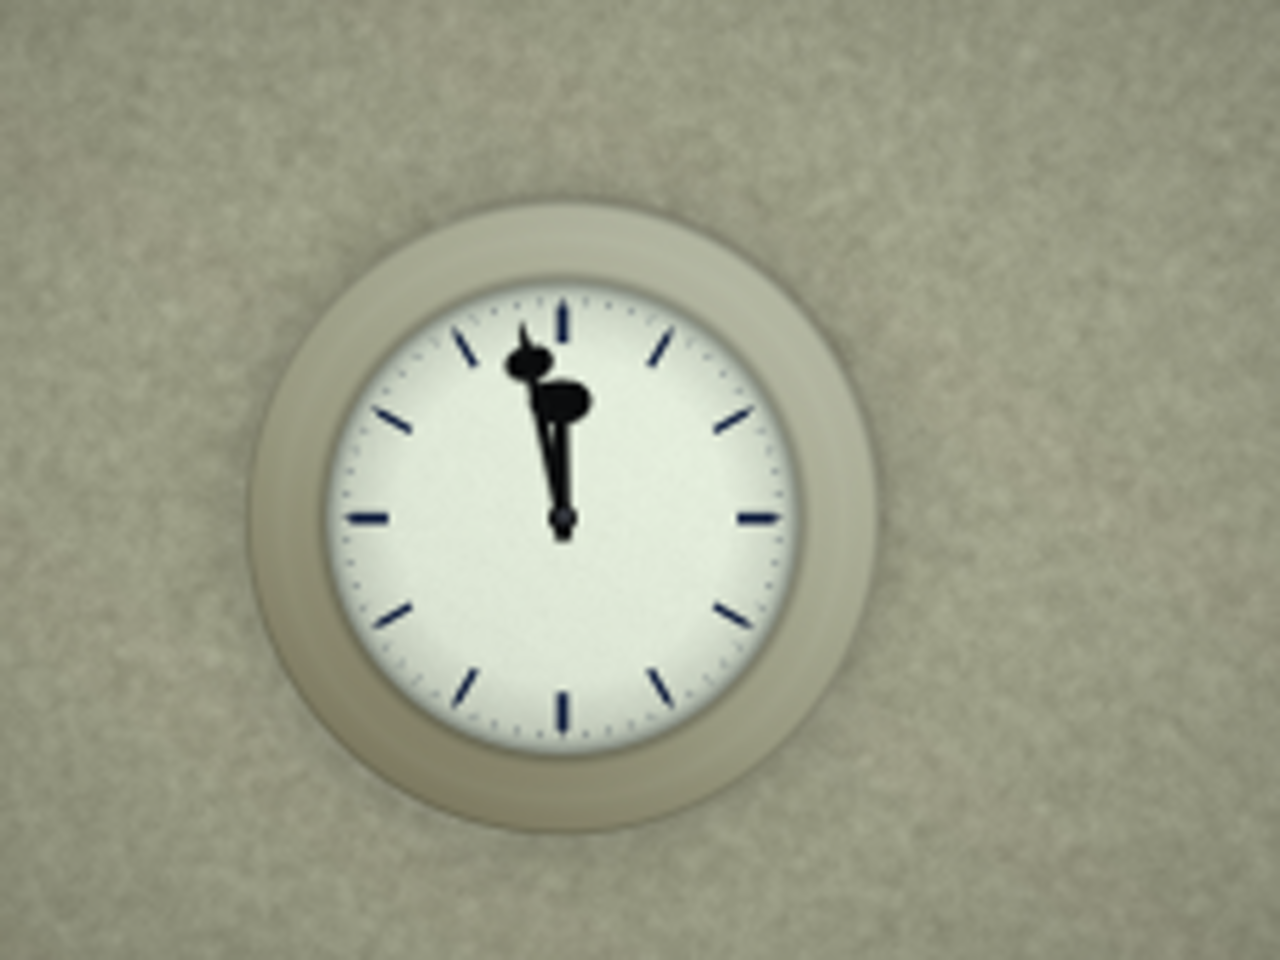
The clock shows **11:58**
